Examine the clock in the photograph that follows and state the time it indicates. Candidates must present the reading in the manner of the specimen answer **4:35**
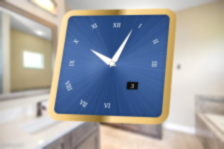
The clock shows **10:04**
